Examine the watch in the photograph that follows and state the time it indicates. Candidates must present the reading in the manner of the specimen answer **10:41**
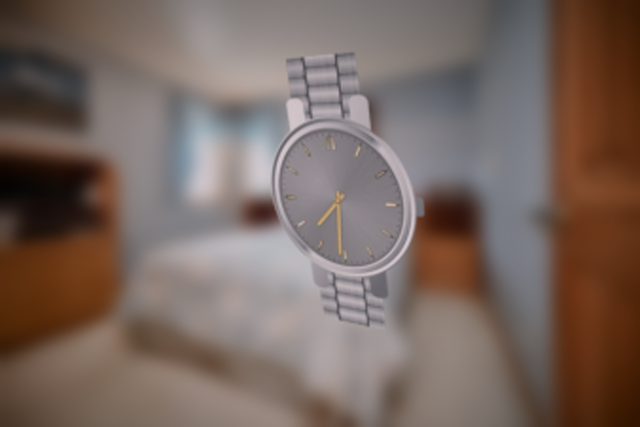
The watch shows **7:31**
